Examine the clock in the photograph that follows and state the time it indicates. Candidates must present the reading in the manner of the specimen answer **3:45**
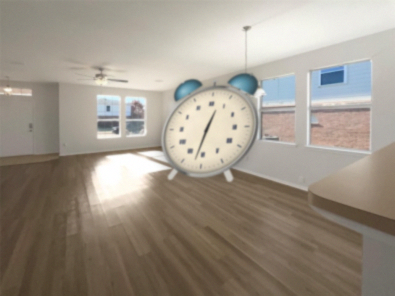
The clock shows **12:32**
